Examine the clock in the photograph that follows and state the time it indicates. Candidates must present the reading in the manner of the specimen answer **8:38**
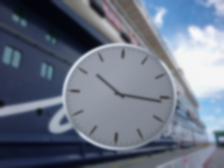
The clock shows **10:16**
